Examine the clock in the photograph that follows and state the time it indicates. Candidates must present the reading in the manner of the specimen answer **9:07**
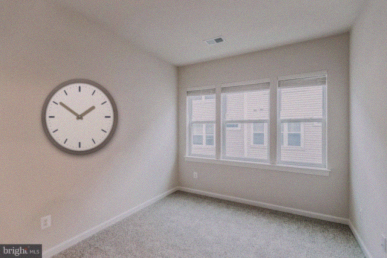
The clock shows **1:51**
